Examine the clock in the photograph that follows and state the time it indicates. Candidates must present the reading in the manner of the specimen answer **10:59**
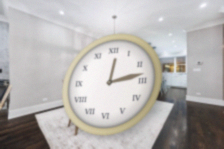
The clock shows **12:13**
